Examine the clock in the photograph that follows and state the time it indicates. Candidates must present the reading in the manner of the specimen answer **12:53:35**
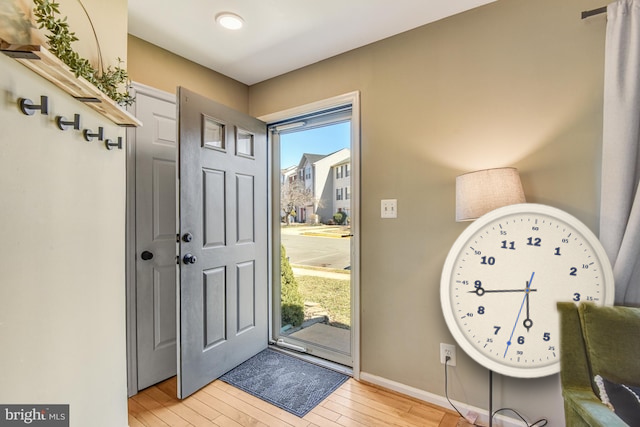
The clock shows **5:43:32**
